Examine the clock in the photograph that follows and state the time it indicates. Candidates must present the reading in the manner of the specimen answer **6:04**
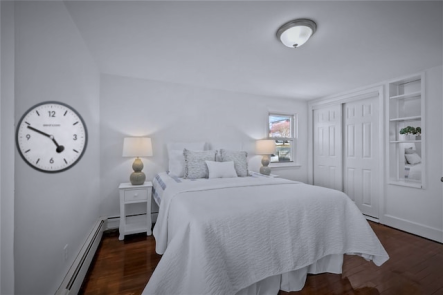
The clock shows **4:49**
